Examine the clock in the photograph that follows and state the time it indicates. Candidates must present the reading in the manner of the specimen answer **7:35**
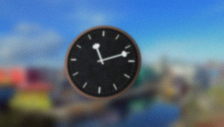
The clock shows **11:12**
